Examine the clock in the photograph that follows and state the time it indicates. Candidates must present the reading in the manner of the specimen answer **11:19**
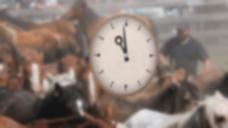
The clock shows **10:59**
